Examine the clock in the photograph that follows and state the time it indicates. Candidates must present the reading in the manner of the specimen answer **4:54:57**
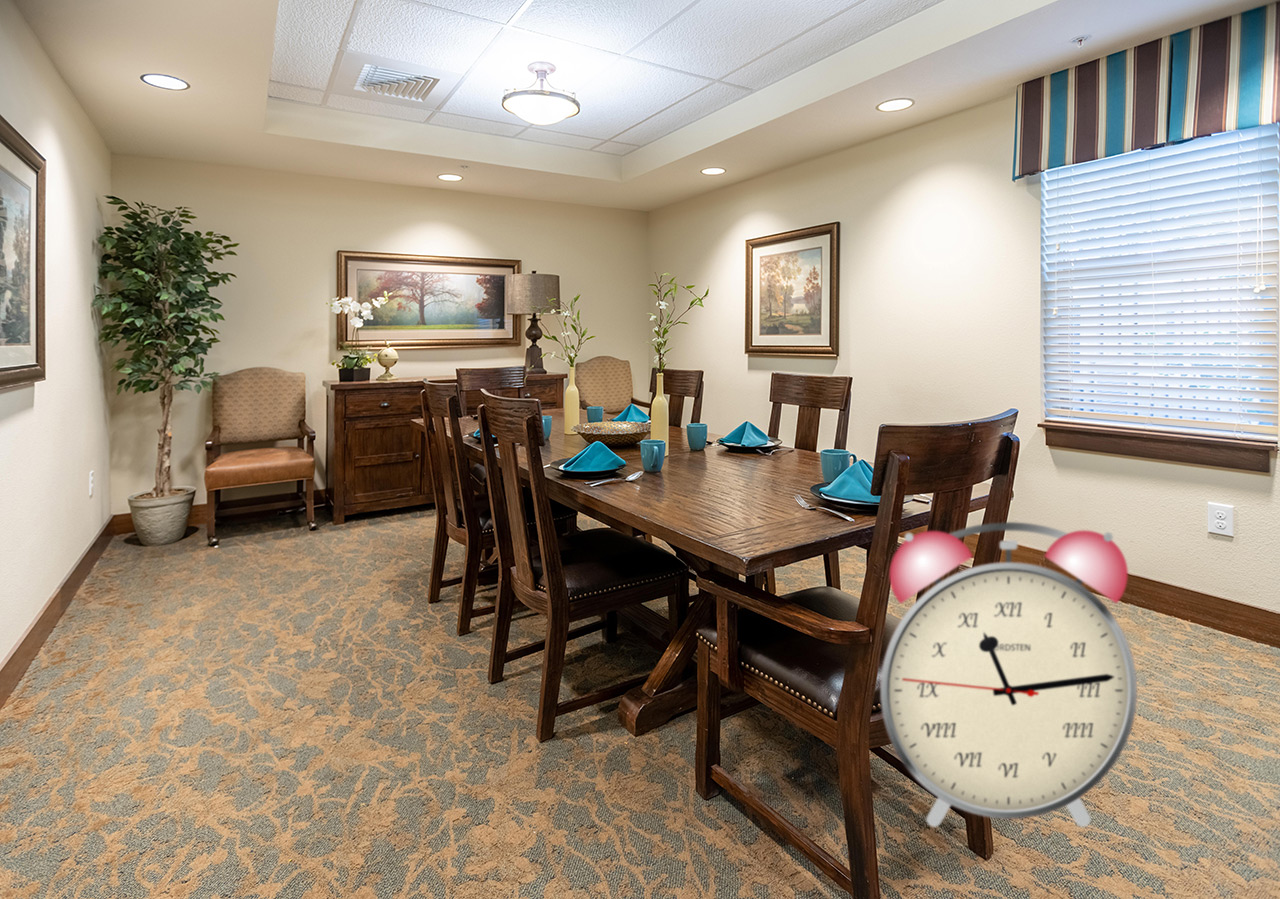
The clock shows **11:13:46**
